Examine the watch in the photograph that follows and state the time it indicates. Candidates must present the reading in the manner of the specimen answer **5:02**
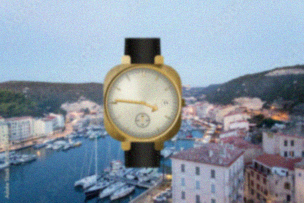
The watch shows **3:46**
